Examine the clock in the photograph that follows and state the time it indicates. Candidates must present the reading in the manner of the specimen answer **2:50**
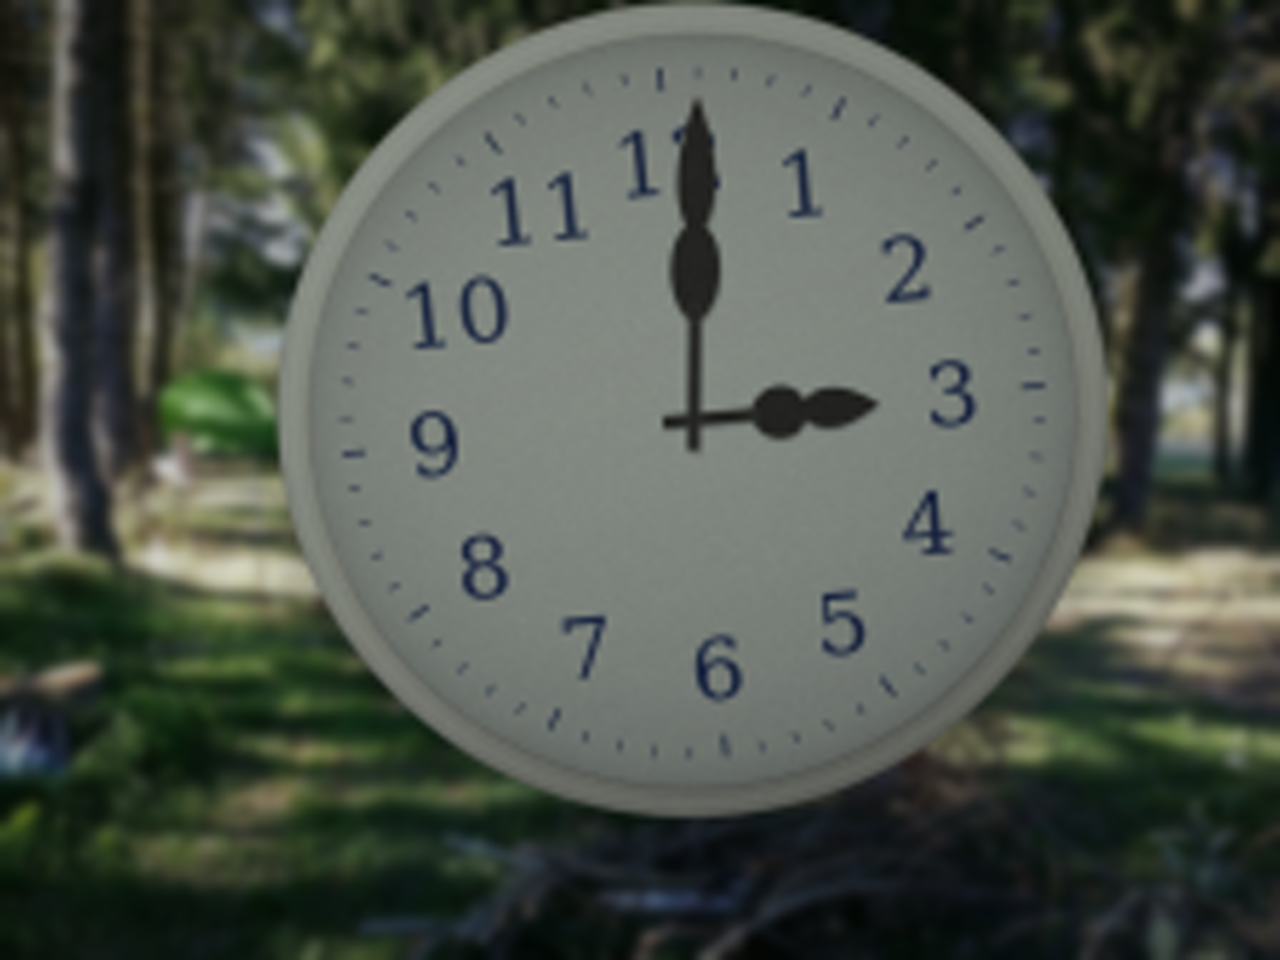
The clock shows **3:01**
